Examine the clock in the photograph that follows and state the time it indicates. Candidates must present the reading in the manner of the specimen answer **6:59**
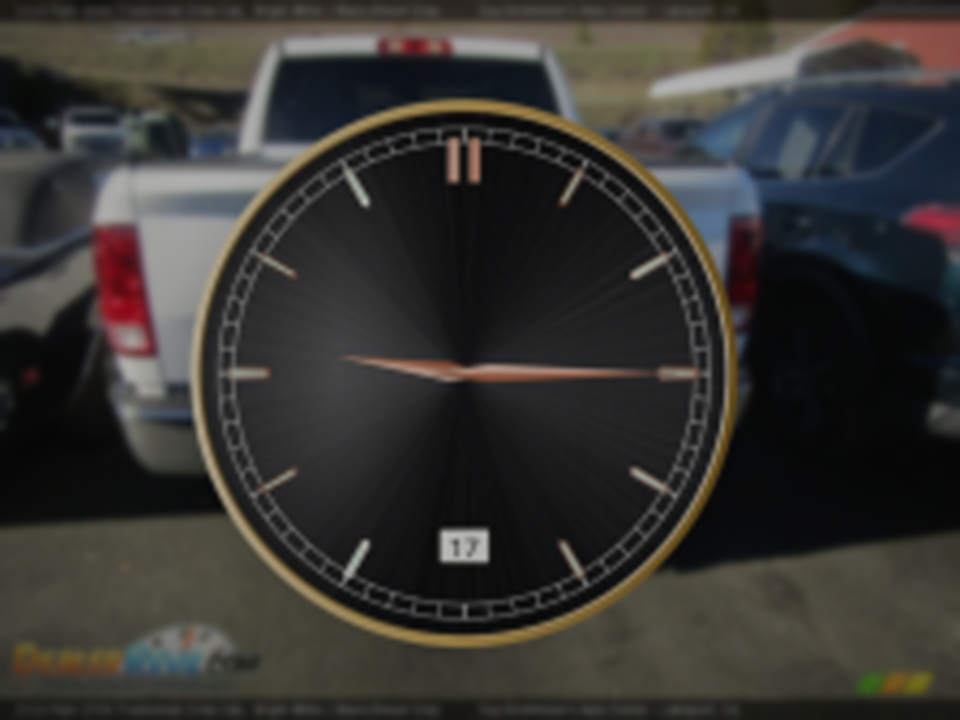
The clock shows **9:15**
